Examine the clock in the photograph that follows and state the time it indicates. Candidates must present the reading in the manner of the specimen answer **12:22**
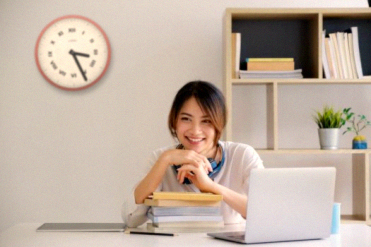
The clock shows **3:26**
